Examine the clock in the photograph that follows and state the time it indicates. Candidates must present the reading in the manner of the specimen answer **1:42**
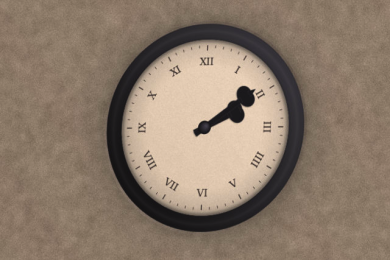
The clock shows **2:09**
